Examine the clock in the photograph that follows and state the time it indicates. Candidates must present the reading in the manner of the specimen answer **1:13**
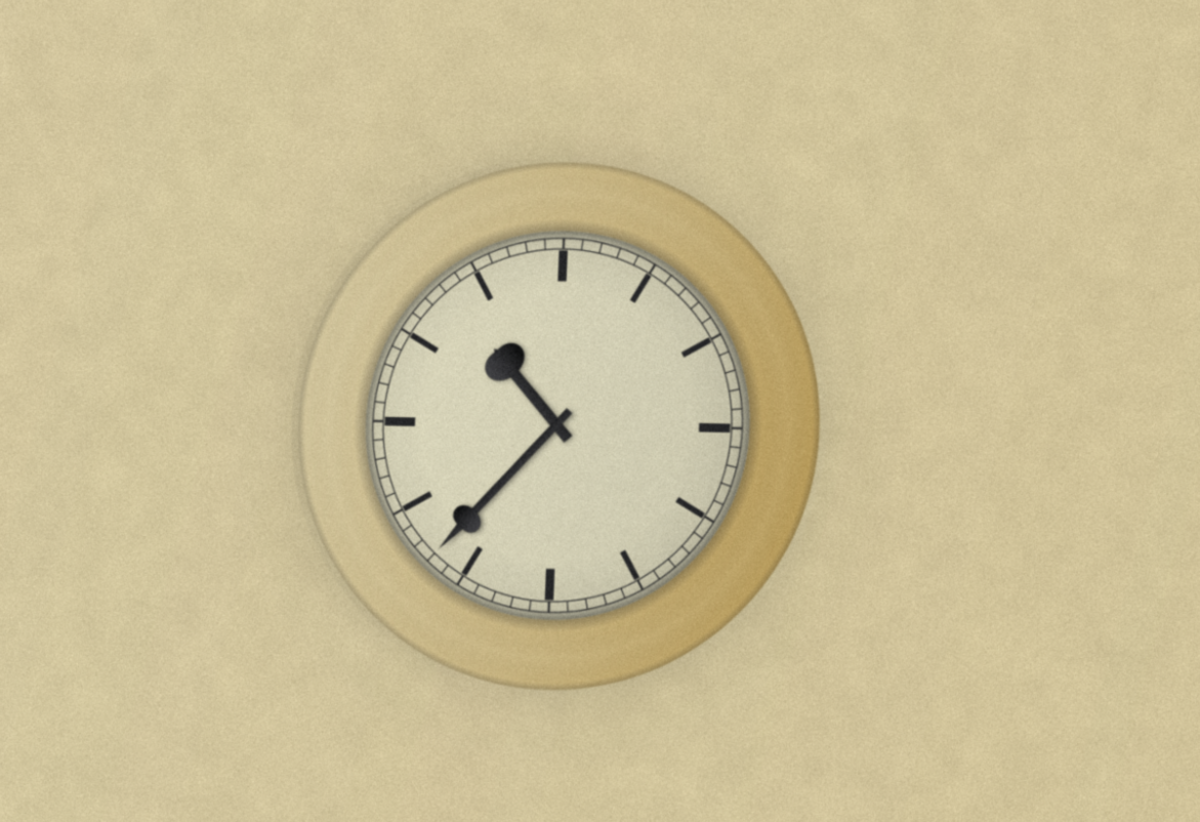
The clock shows **10:37**
